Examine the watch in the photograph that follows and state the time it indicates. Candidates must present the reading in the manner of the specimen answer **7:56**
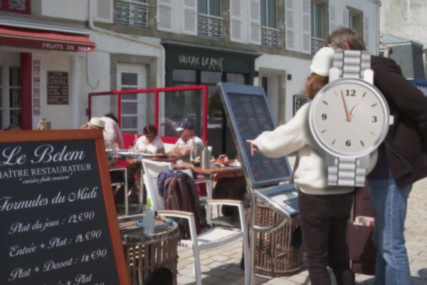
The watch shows **12:57**
